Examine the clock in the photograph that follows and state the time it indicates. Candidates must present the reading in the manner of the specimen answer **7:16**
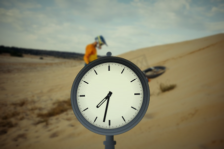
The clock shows **7:32**
